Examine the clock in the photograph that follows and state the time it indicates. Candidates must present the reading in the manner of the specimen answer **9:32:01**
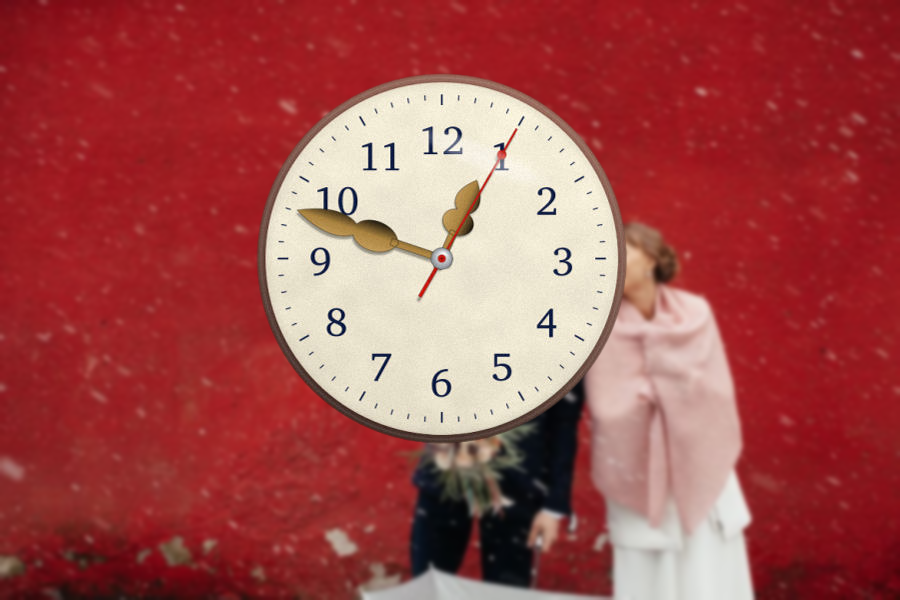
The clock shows **12:48:05**
